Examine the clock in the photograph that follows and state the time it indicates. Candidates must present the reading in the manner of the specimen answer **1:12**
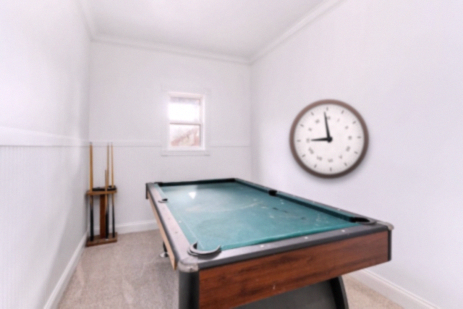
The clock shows **8:59**
